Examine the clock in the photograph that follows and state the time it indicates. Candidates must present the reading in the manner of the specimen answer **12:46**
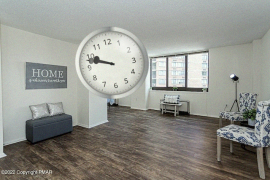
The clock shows **9:48**
